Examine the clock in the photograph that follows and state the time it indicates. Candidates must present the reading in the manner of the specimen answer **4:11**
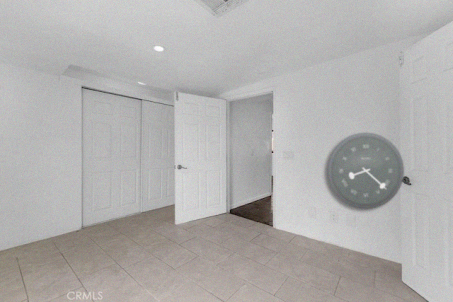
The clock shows **8:22**
